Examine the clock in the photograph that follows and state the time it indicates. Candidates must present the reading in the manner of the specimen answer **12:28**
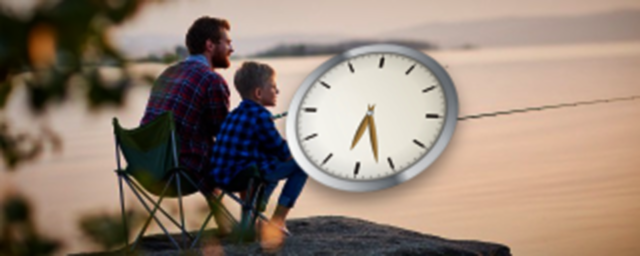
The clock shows **6:27**
